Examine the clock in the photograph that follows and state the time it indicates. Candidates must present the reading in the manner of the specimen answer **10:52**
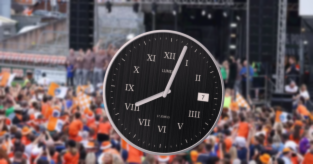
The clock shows **8:03**
